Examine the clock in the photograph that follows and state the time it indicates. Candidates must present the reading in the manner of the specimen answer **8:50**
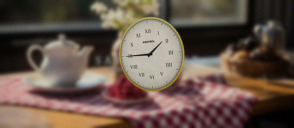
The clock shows **1:45**
